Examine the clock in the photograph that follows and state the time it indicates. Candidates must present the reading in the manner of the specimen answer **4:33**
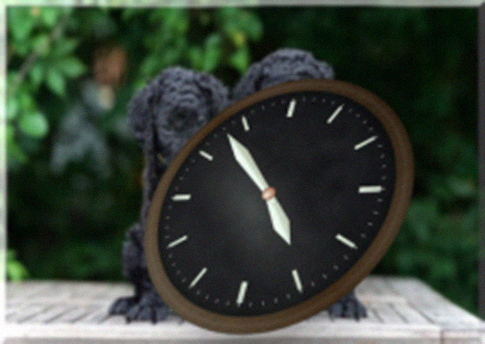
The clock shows **4:53**
